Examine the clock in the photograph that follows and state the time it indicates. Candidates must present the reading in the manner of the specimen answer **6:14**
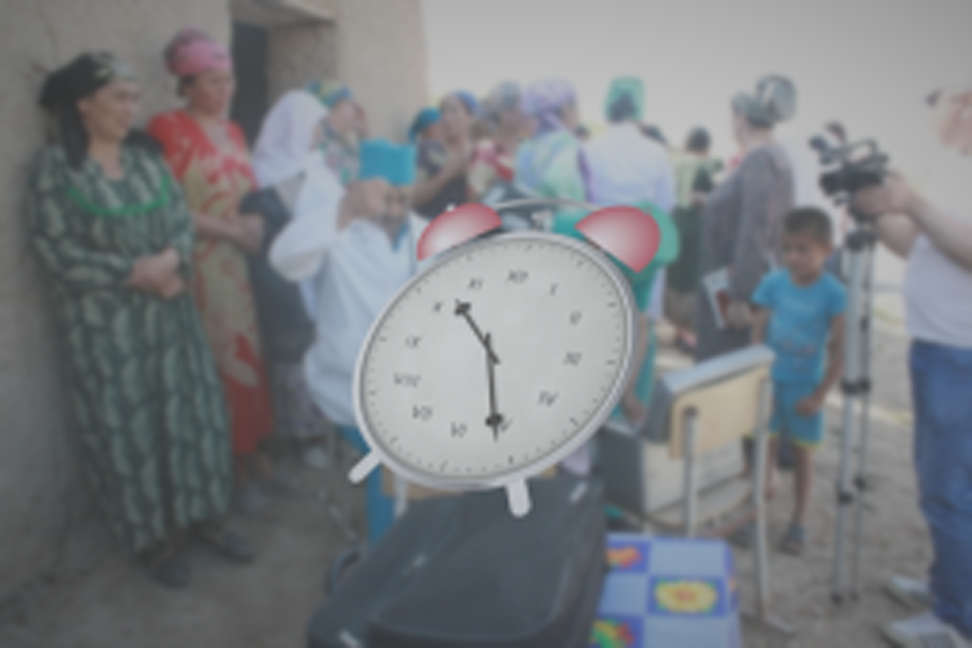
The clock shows **10:26**
